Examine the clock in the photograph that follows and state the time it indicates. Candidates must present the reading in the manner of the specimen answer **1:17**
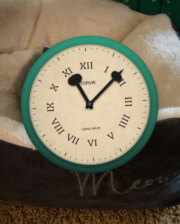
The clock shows **11:08**
